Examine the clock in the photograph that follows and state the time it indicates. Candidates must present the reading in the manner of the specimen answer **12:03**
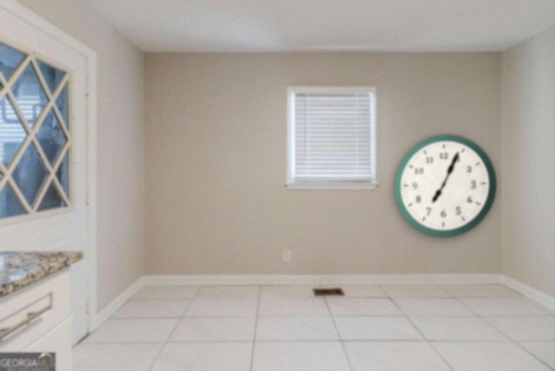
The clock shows **7:04**
